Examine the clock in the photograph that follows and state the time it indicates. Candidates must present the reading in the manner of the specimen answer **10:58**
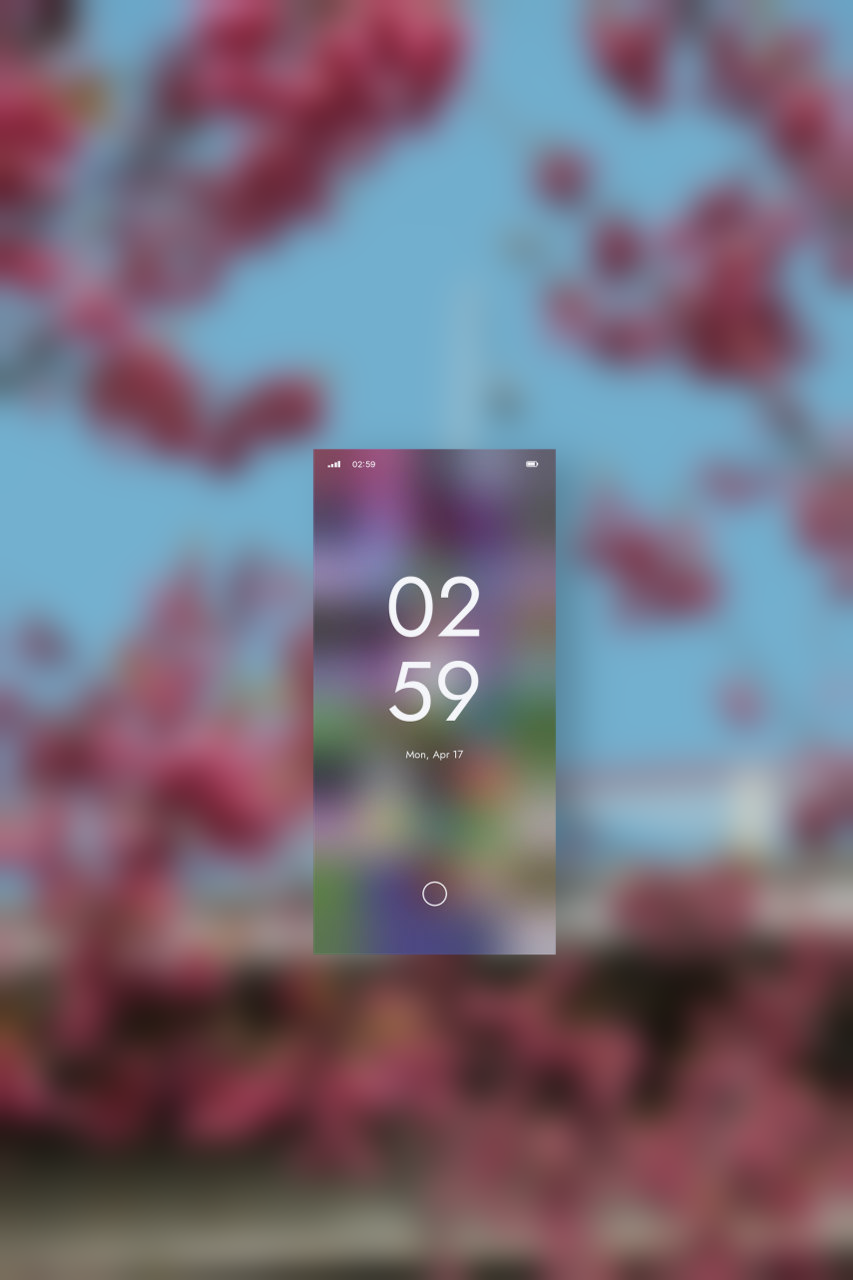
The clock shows **2:59**
